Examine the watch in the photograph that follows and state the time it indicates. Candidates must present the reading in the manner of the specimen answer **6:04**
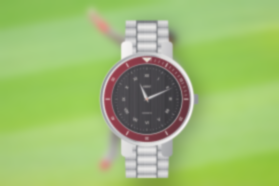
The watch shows **11:11**
